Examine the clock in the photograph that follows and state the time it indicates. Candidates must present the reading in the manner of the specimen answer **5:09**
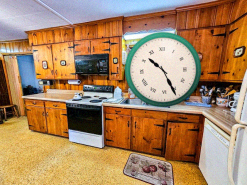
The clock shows **10:26**
